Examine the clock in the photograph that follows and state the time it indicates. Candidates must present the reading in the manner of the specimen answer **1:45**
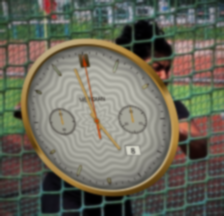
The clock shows **4:58**
